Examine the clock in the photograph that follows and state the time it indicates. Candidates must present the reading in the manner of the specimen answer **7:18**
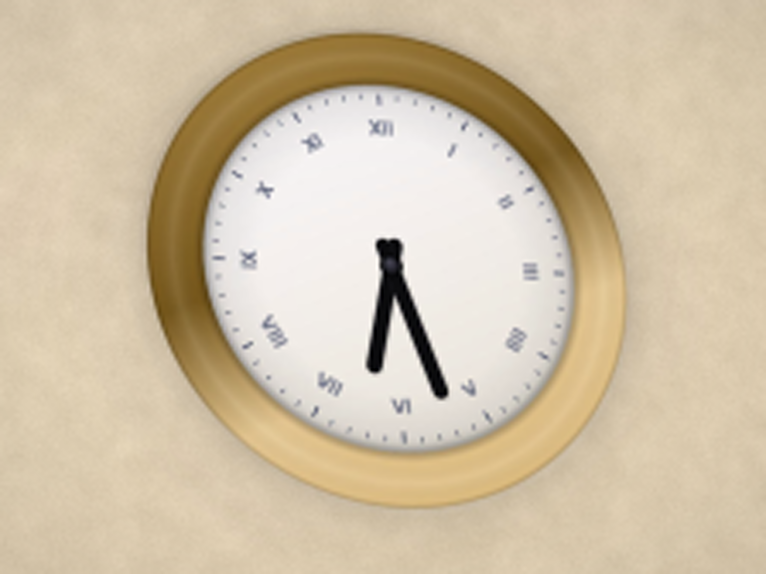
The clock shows **6:27**
